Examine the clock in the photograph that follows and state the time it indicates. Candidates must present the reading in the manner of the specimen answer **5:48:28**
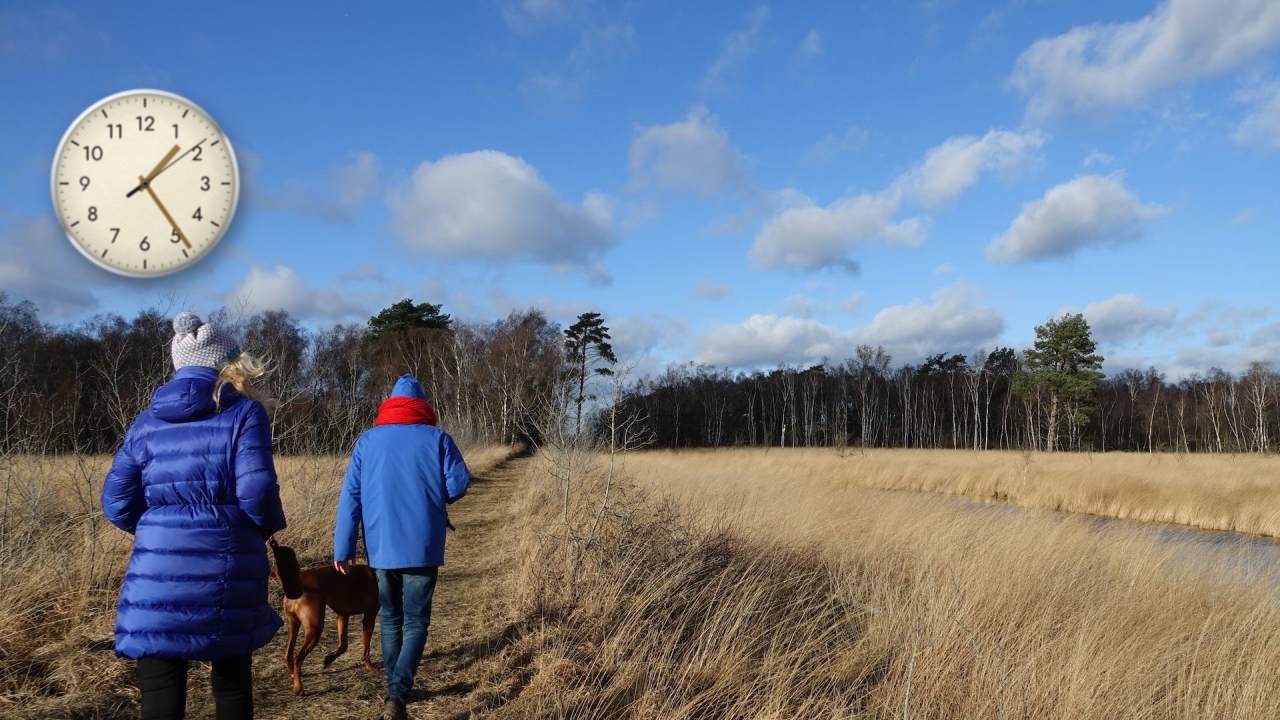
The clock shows **1:24:09**
